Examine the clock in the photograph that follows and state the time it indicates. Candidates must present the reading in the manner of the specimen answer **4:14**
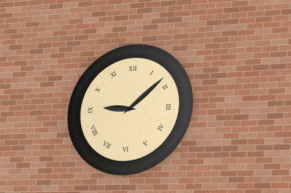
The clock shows **9:08**
